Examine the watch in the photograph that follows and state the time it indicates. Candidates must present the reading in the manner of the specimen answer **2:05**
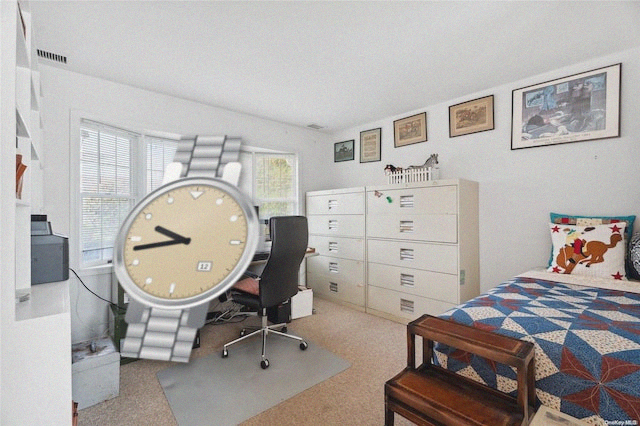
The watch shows **9:43**
